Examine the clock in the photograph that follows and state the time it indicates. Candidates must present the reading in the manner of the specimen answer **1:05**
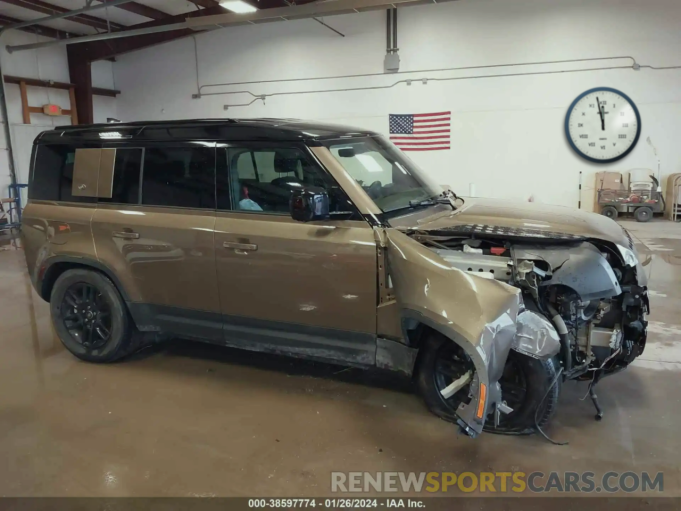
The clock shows **11:58**
